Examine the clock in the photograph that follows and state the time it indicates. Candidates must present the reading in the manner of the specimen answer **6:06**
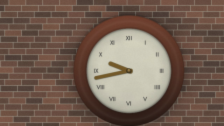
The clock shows **9:43**
